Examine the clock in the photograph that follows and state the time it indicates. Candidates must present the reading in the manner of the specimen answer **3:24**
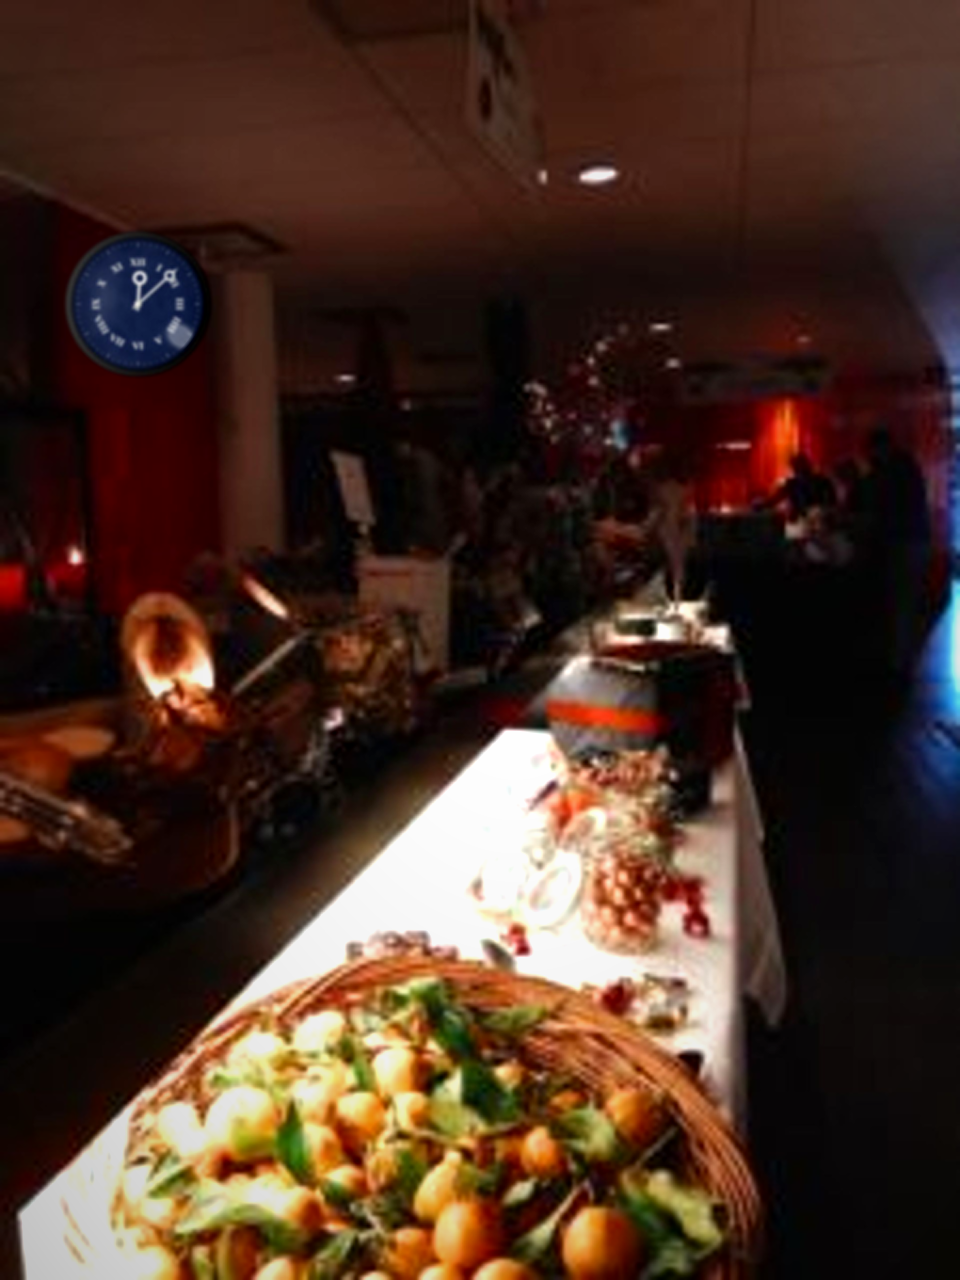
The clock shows **12:08**
